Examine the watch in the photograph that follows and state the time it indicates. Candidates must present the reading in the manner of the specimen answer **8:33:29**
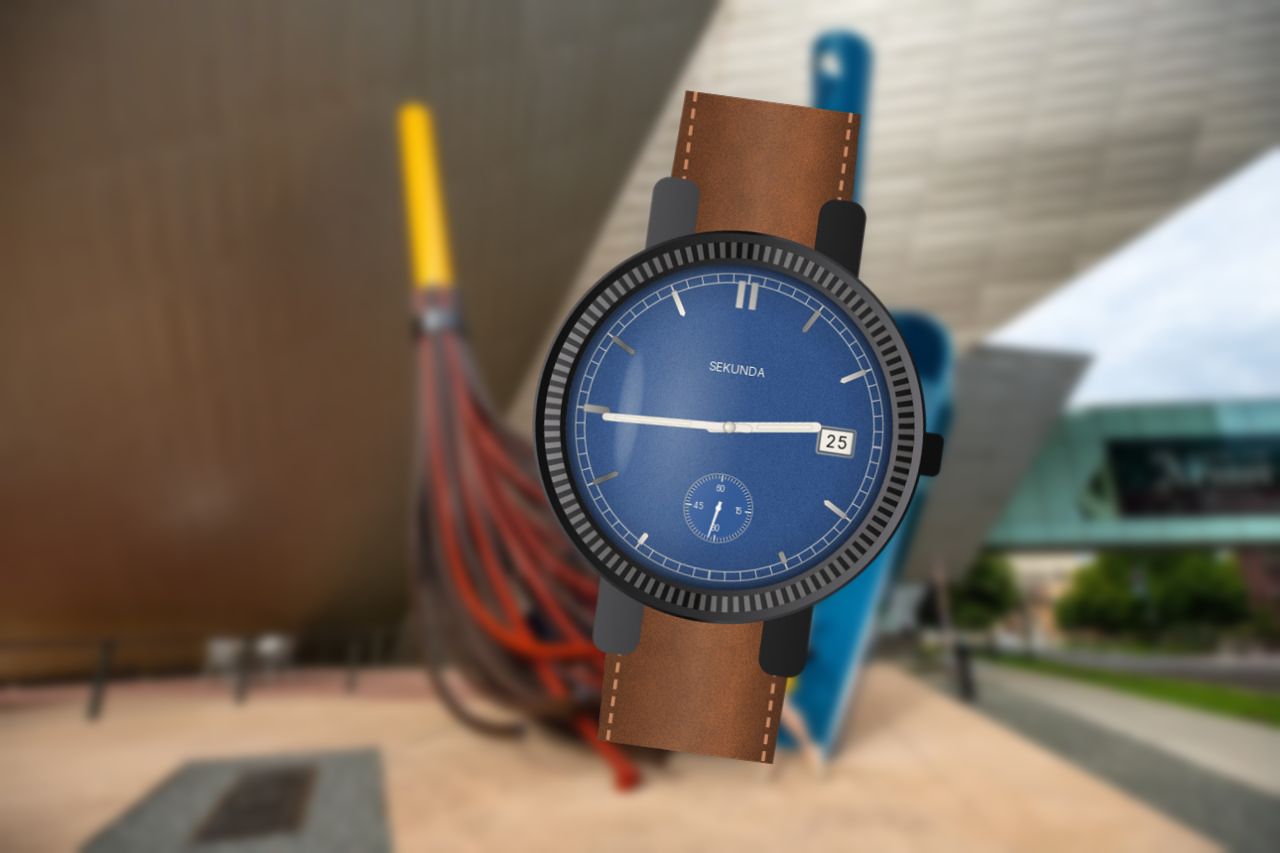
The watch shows **2:44:32**
